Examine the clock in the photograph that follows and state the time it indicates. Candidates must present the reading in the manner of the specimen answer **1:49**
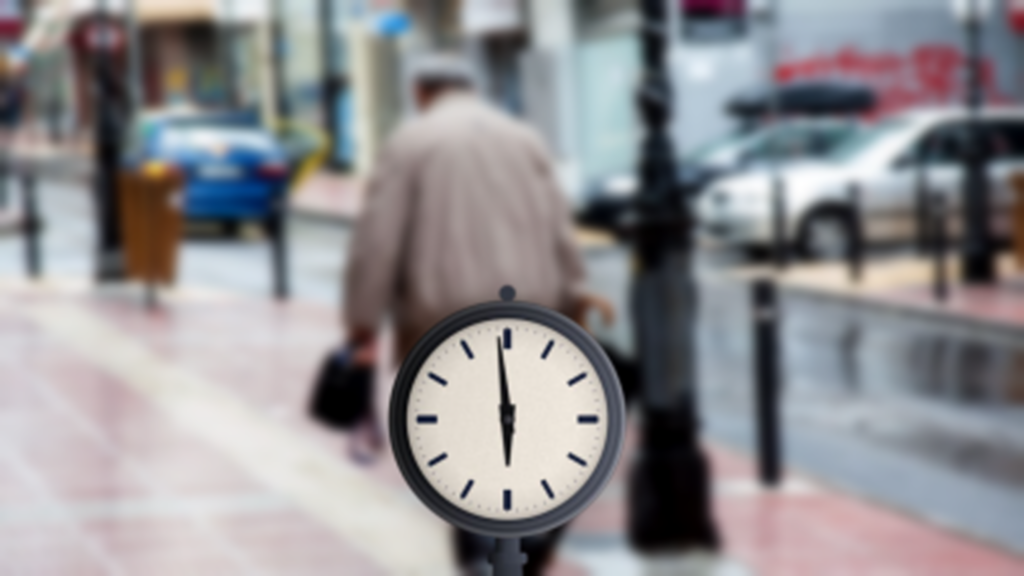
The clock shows **5:59**
